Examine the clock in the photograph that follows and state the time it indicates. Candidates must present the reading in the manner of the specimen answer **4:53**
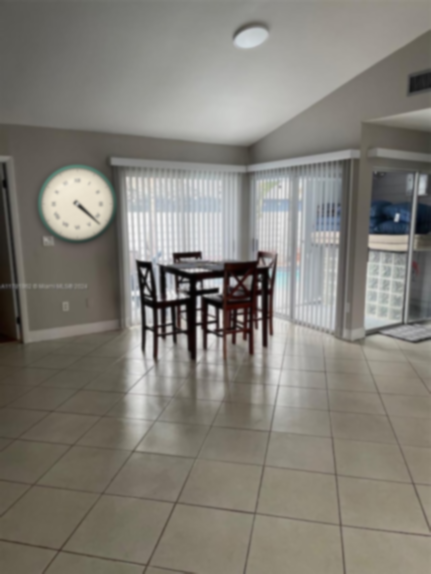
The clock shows **4:22**
